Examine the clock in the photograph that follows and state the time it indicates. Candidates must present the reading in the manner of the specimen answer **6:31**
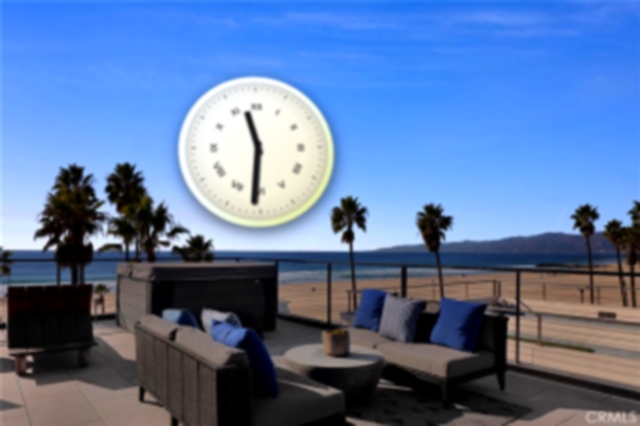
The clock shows **11:31**
